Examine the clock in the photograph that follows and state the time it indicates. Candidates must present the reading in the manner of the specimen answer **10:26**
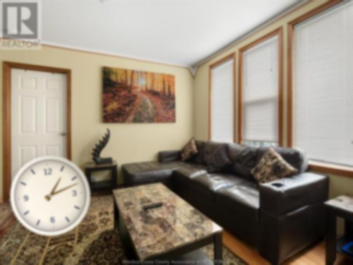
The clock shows **1:12**
